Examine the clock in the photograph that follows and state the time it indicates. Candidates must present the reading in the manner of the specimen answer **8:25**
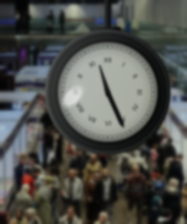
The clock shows **11:26**
